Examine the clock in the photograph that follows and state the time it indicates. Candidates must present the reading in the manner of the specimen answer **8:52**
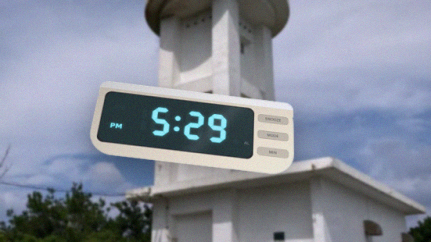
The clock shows **5:29**
